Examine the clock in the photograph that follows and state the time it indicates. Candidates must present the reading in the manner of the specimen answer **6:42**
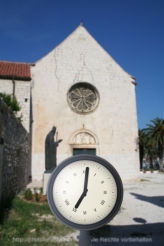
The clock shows **7:01**
